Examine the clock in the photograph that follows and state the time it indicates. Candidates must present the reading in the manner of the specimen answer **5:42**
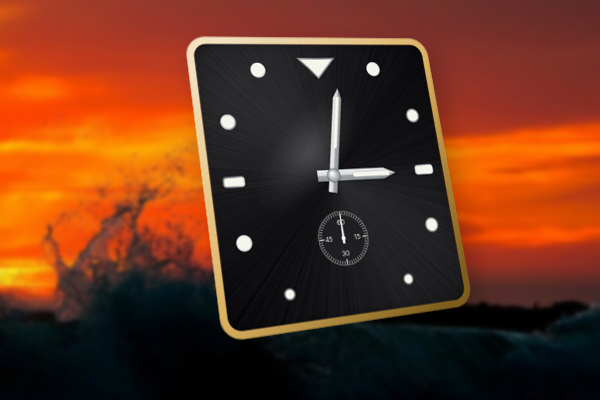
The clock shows **3:02**
